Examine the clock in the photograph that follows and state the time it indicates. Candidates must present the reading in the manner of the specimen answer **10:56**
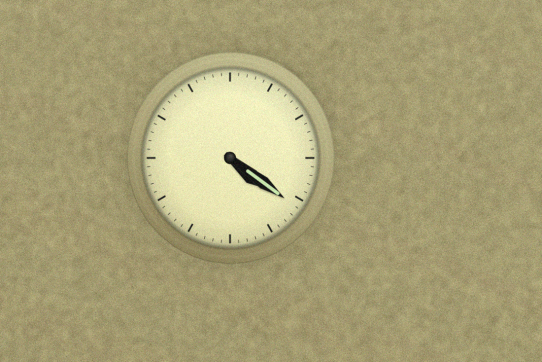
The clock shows **4:21**
